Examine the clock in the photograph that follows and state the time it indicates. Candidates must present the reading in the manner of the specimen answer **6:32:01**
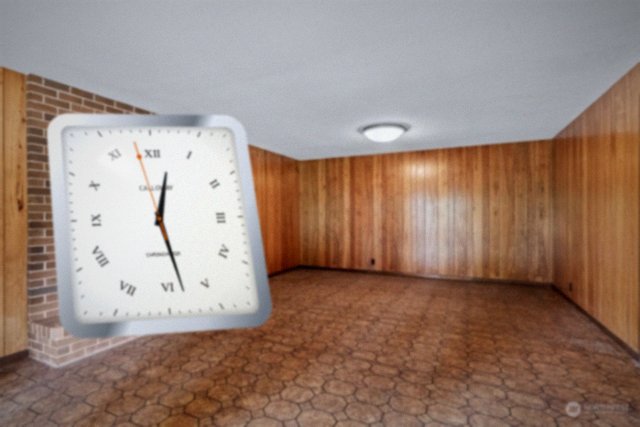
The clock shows **12:27:58**
